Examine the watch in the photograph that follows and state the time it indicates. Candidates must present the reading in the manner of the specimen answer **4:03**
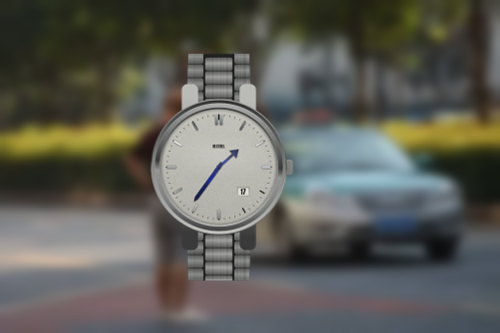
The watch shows **1:36**
